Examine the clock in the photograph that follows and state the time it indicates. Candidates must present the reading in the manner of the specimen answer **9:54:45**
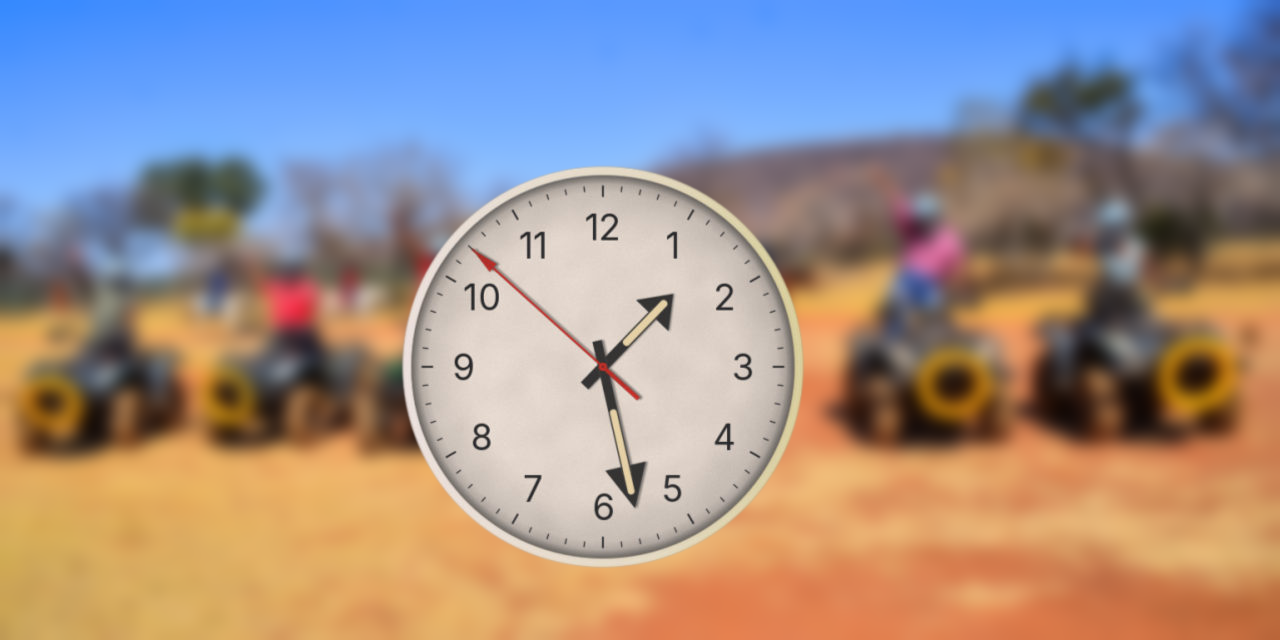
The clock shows **1:27:52**
